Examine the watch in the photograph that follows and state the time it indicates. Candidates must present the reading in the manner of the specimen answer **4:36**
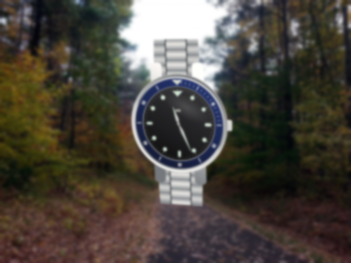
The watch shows **11:26**
